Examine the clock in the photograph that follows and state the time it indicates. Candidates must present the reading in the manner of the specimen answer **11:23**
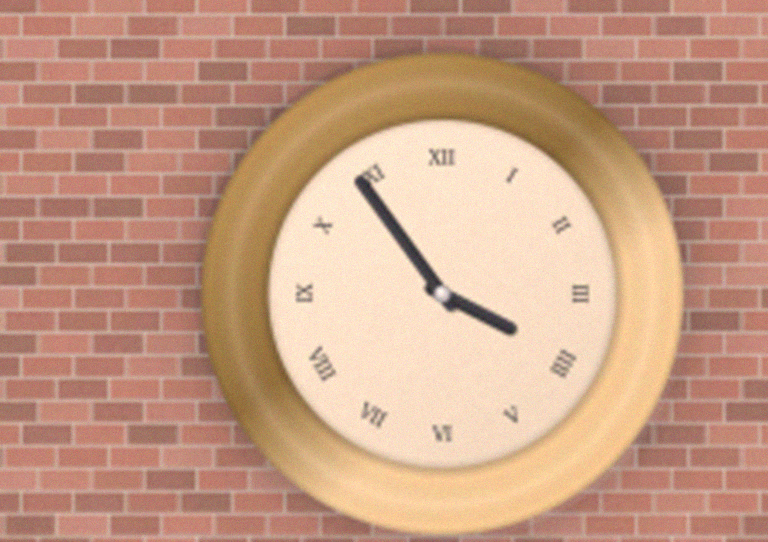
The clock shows **3:54**
